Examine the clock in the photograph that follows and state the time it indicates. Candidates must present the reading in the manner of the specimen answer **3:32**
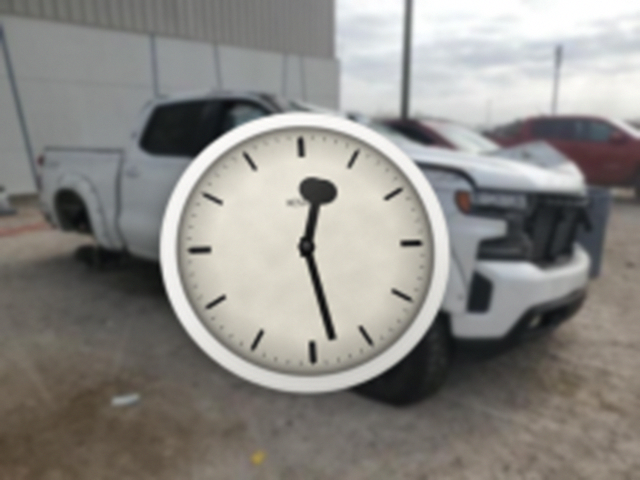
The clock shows **12:28**
